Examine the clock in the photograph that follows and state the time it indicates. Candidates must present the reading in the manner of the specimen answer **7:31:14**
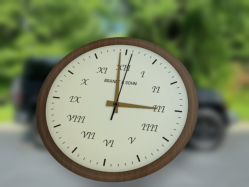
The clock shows **2:59:01**
